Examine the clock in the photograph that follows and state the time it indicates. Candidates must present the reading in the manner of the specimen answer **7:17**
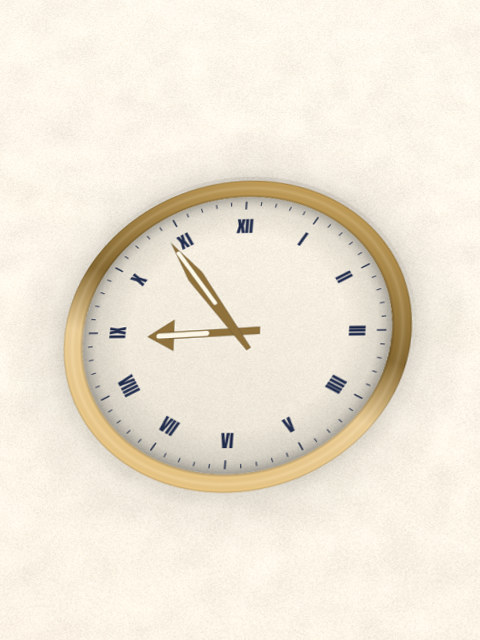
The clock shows **8:54**
